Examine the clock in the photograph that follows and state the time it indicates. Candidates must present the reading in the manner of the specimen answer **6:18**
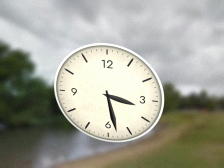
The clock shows **3:28**
